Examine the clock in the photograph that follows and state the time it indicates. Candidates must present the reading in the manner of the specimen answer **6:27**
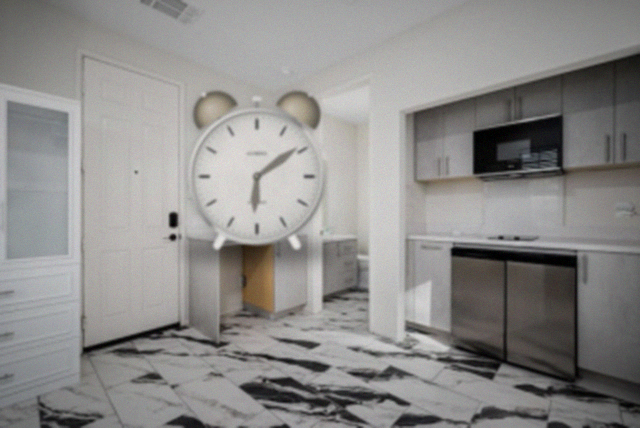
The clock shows **6:09**
